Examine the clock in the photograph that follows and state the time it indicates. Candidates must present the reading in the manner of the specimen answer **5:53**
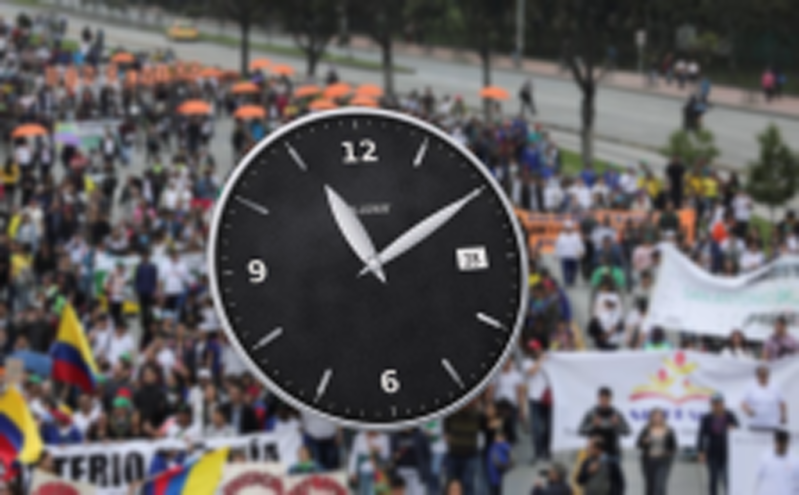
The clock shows **11:10**
